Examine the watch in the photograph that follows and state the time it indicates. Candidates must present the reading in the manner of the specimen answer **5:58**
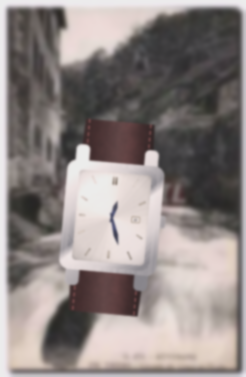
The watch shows **12:27**
